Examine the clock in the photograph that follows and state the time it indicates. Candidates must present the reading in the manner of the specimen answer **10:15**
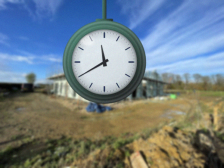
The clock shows **11:40**
